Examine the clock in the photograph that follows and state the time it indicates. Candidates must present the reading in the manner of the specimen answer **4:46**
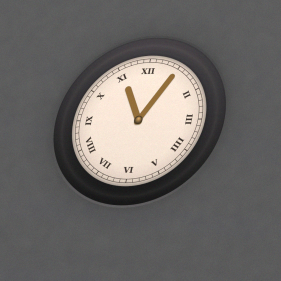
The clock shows **11:05**
